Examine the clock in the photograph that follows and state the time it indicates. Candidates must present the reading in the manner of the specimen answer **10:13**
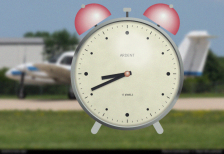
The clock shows **8:41**
